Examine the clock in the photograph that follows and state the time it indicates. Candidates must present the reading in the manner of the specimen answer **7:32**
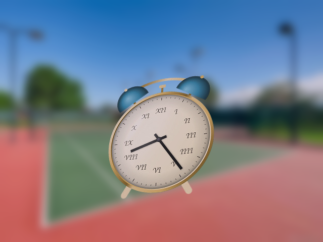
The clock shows **8:24**
